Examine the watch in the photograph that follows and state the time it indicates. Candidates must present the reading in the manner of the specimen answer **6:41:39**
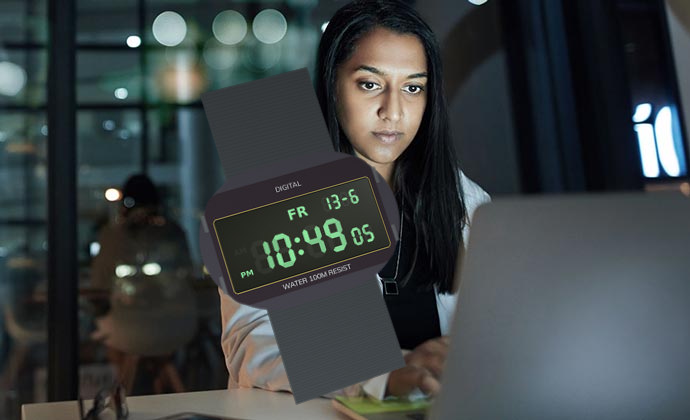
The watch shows **10:49:05**
